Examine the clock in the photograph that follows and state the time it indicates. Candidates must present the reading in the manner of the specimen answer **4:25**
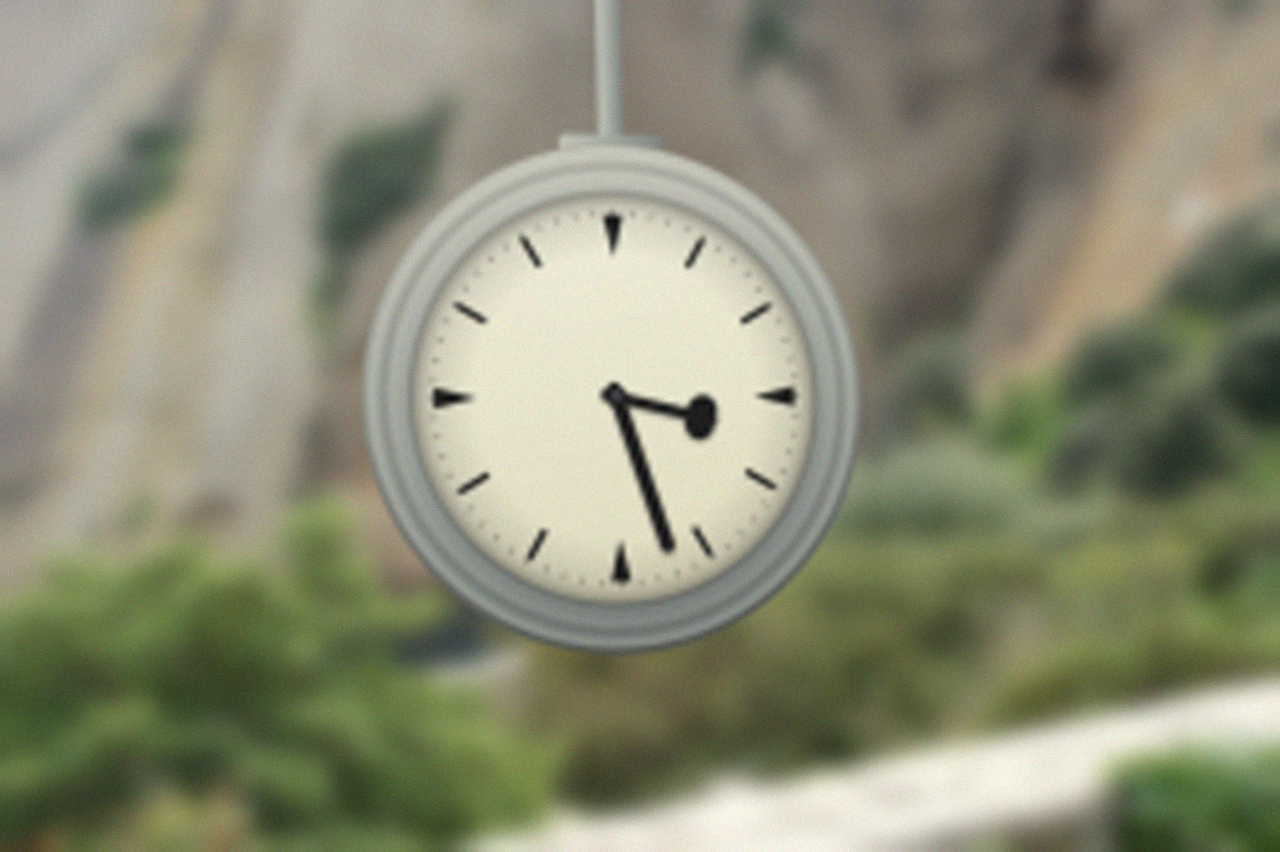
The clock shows **3:27**
